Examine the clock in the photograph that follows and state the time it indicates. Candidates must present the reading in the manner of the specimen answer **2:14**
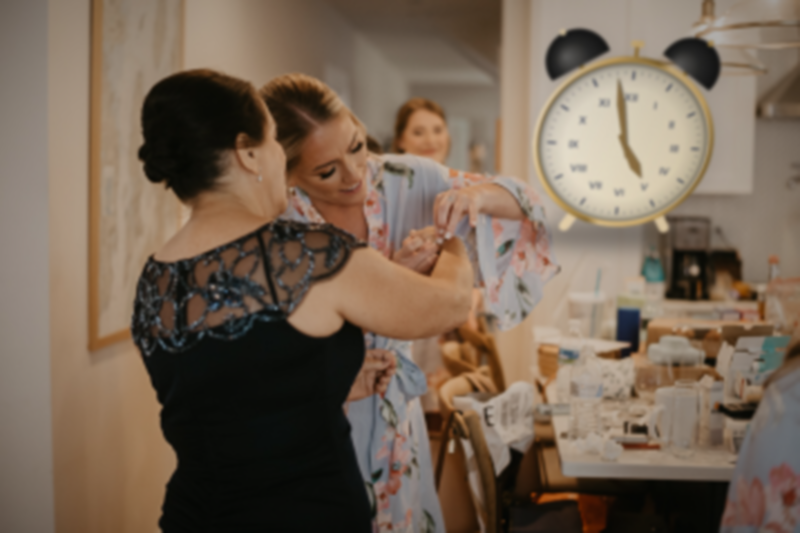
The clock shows **4:58**
